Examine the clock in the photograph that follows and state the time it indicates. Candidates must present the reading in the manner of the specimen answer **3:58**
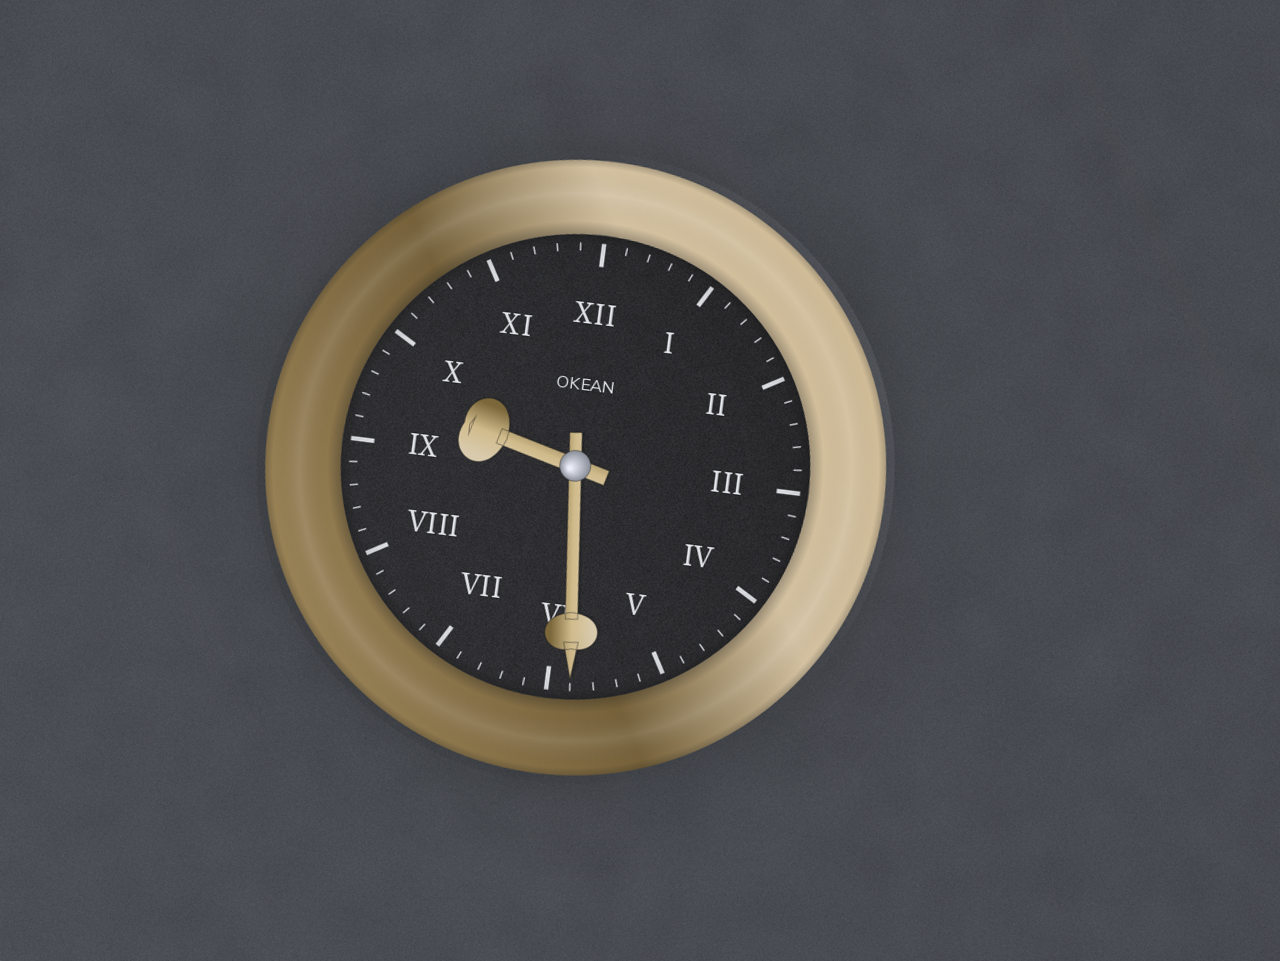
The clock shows **9:29**
